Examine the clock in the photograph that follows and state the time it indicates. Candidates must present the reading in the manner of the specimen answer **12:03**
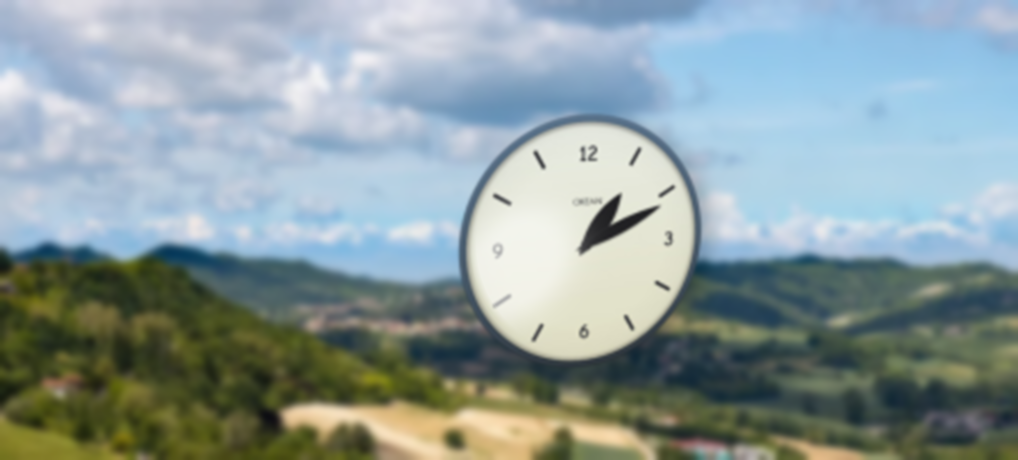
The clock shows **1:11**
